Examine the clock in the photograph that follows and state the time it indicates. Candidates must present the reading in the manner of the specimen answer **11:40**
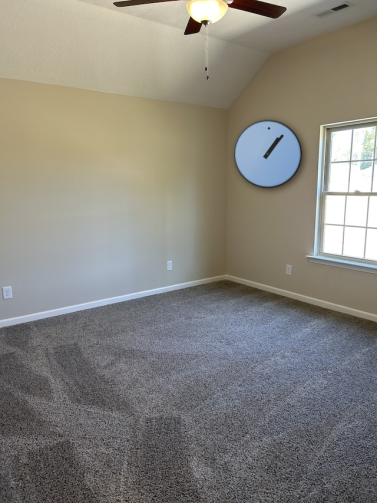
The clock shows **1:06**
